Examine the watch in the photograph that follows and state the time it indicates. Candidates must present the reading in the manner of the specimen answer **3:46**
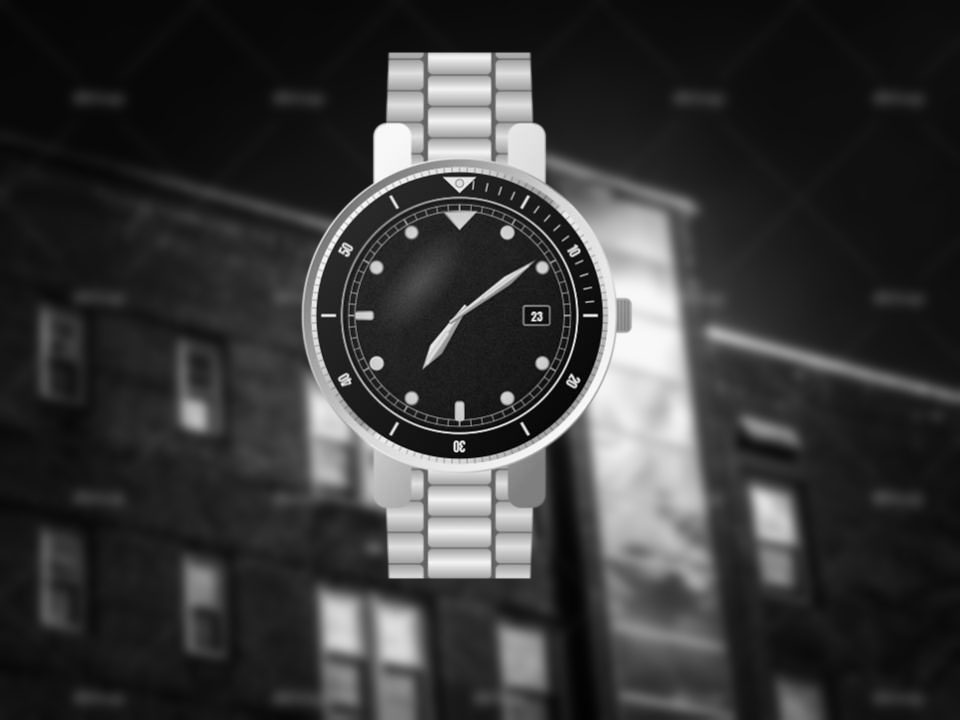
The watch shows **7:09**
